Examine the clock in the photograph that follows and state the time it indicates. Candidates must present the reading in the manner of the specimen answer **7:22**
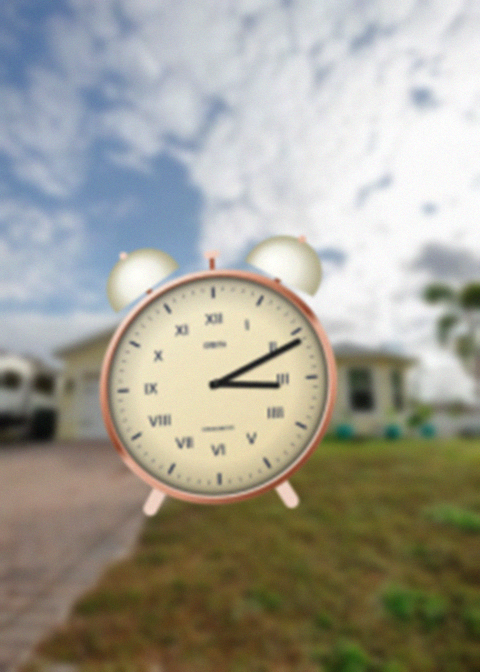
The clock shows **3:11**
